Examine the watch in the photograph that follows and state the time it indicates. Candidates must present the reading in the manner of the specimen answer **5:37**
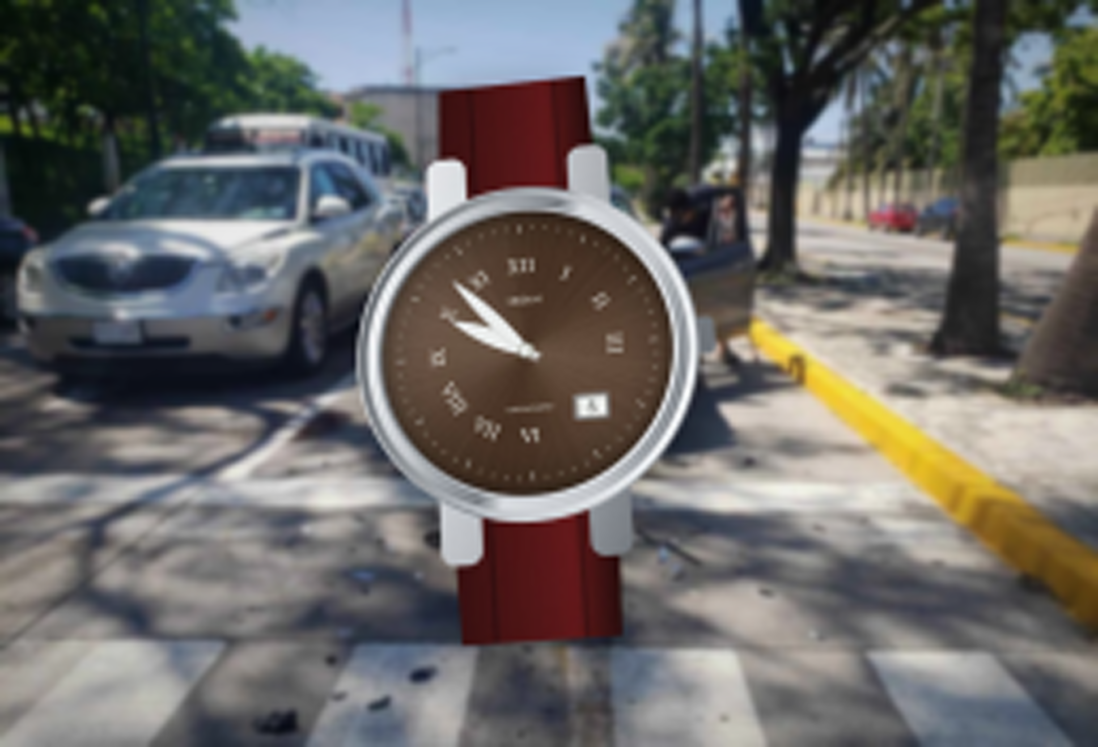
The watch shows **9:53**
